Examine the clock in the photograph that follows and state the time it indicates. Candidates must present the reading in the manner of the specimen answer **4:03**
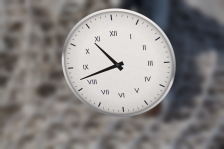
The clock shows **10:42**
